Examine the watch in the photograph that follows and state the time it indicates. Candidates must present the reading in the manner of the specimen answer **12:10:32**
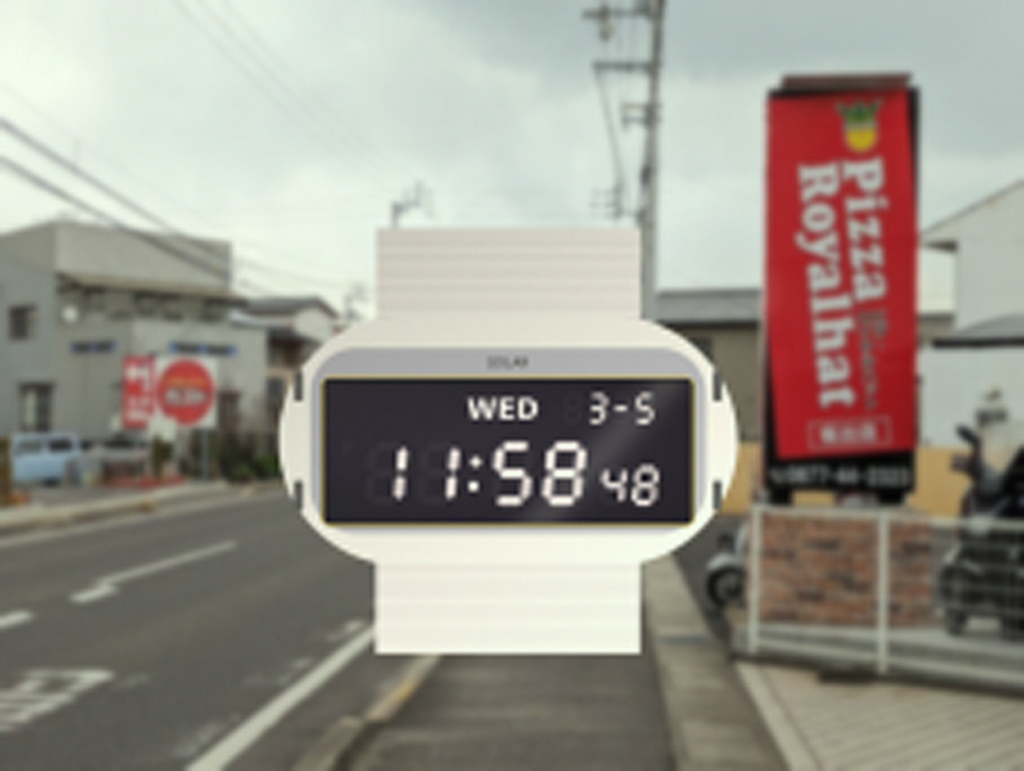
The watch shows **11:58:48**
